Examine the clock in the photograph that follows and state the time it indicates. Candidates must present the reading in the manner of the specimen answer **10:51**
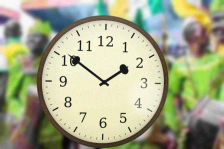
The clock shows **1:51**
